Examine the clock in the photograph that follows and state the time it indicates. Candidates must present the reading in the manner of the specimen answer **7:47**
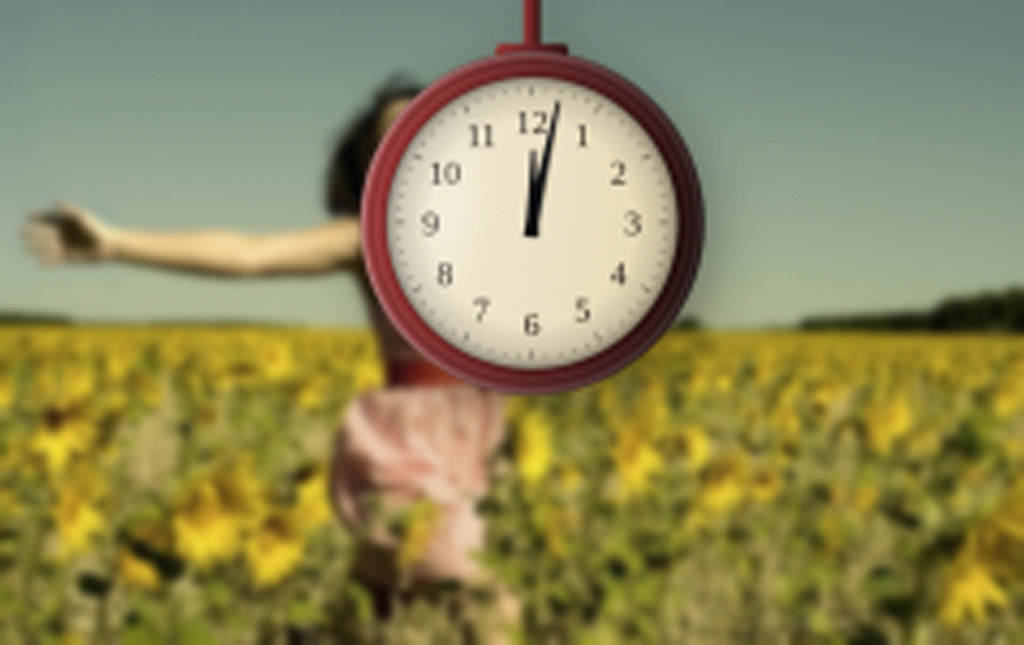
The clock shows **12:02**
